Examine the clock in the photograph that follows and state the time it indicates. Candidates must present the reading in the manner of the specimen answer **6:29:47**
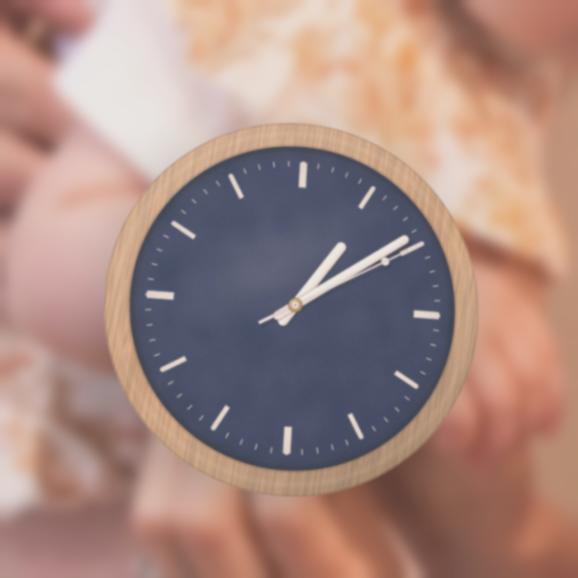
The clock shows **1:09:10**
